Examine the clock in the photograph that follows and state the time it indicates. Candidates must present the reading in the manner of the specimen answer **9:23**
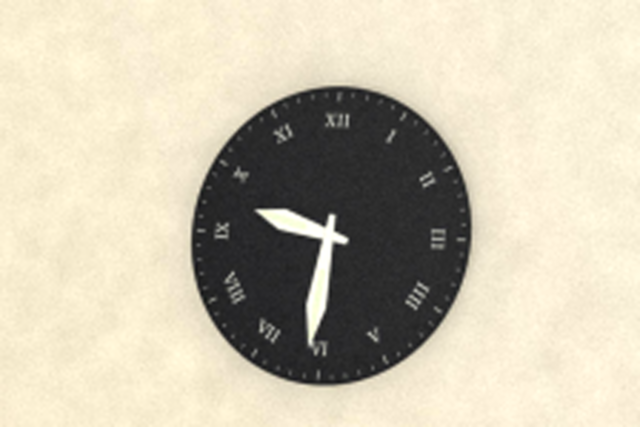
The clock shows **9:31**
